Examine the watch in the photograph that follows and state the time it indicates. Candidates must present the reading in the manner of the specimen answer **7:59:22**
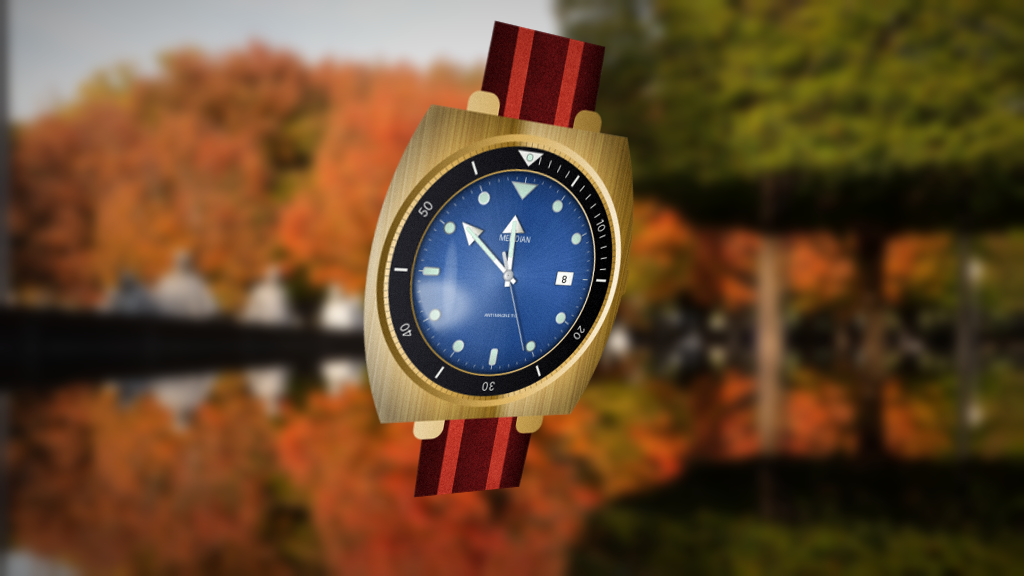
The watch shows **11:51:26**
